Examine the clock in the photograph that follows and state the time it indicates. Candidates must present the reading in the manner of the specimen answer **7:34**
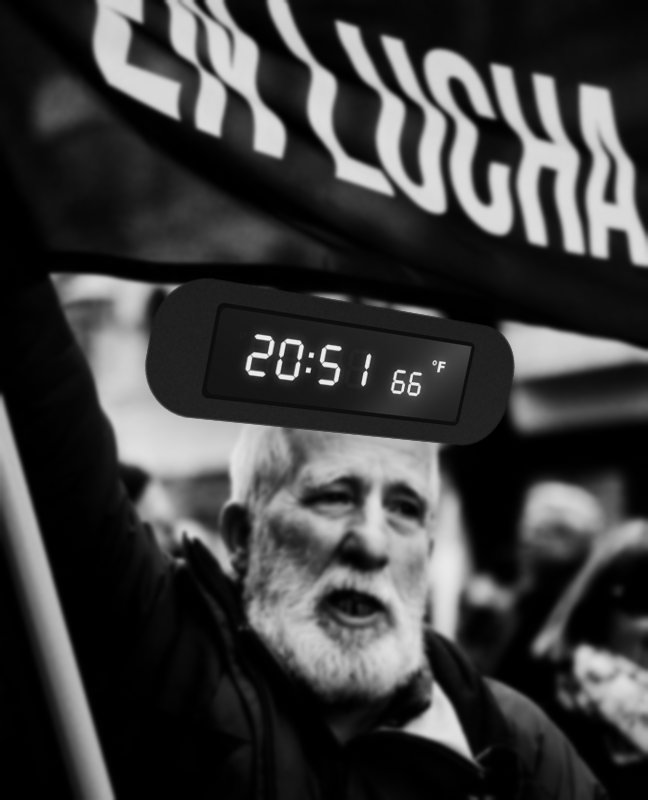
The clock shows **20:51**
